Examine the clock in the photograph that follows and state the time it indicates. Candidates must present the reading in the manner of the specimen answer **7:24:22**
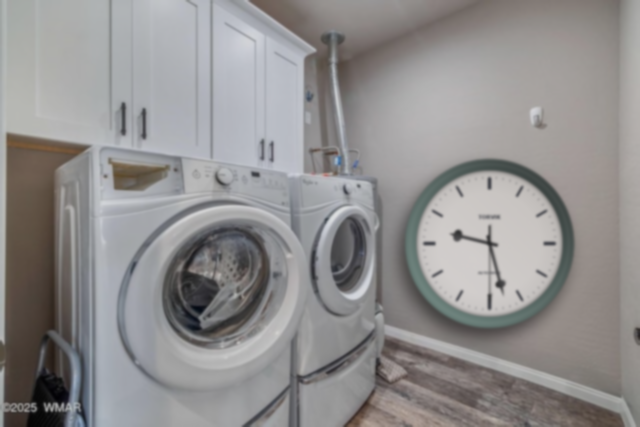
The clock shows **9:27:30**
